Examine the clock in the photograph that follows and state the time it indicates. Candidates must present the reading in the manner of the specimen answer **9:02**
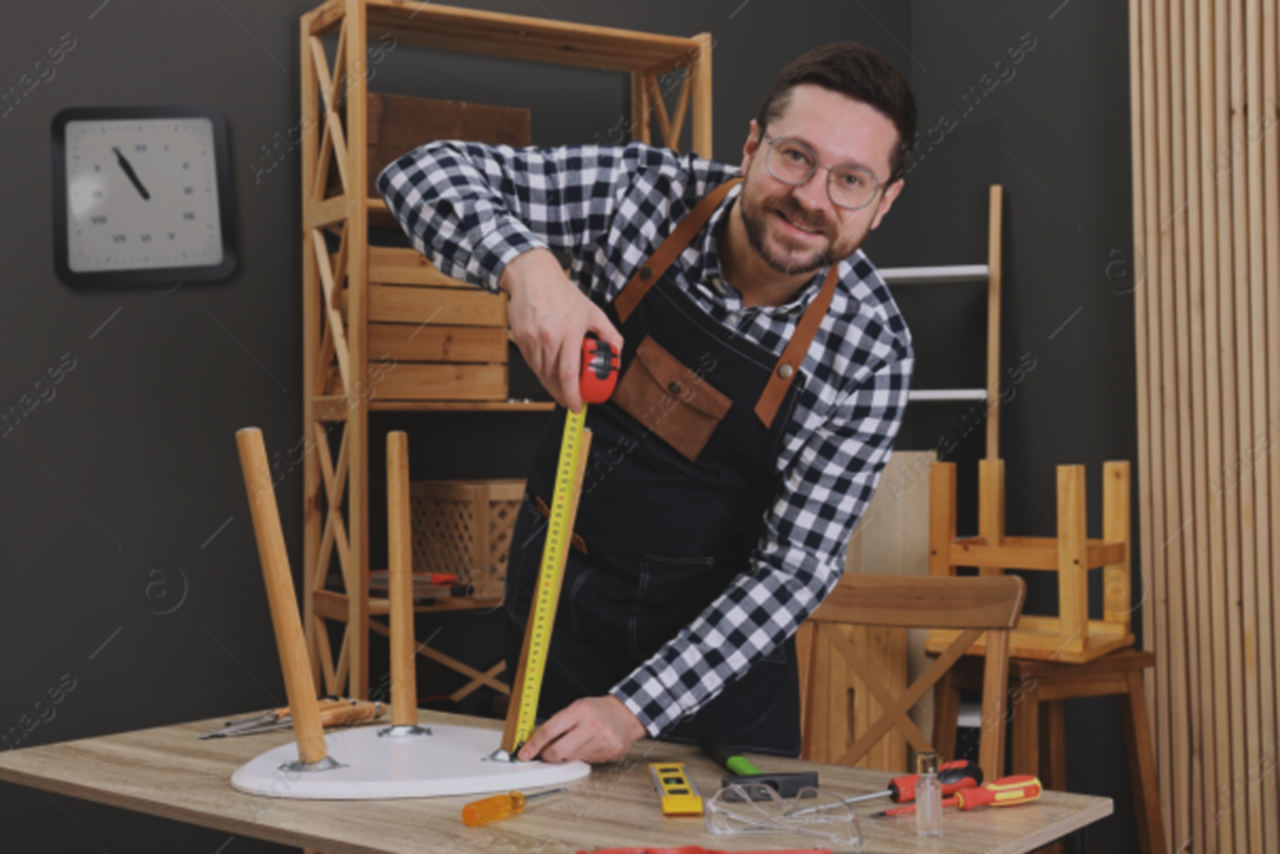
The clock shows **10:55**
